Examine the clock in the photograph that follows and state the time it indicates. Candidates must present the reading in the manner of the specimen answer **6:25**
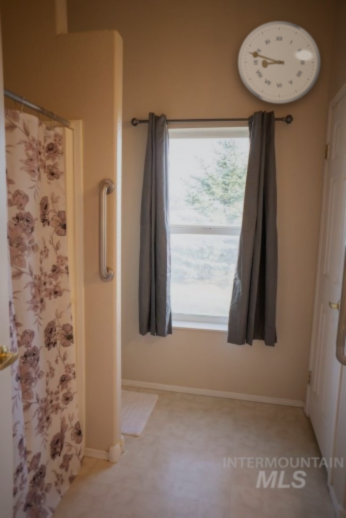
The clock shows **8:48**
